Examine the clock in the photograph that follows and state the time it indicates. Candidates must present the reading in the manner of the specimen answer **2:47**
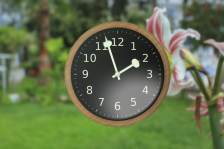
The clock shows **1:57**
